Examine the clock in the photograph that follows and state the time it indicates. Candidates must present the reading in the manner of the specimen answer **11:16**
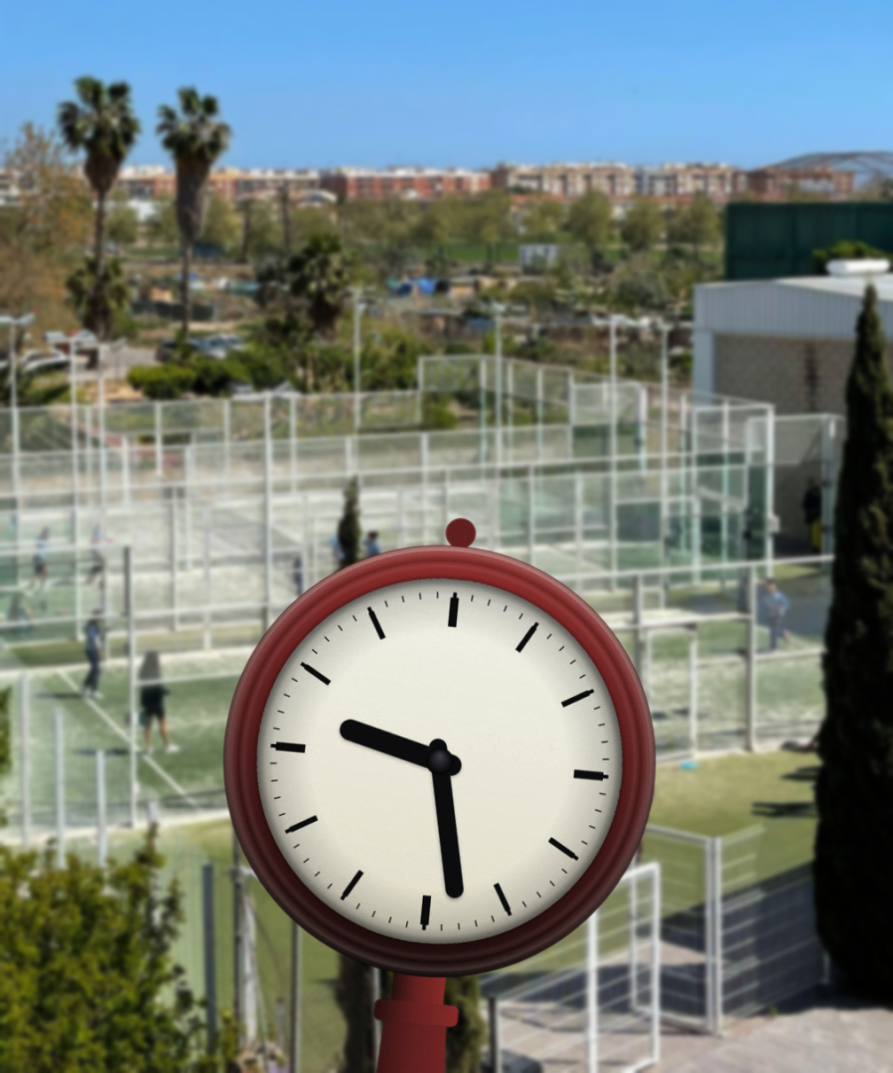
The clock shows **9:28**
